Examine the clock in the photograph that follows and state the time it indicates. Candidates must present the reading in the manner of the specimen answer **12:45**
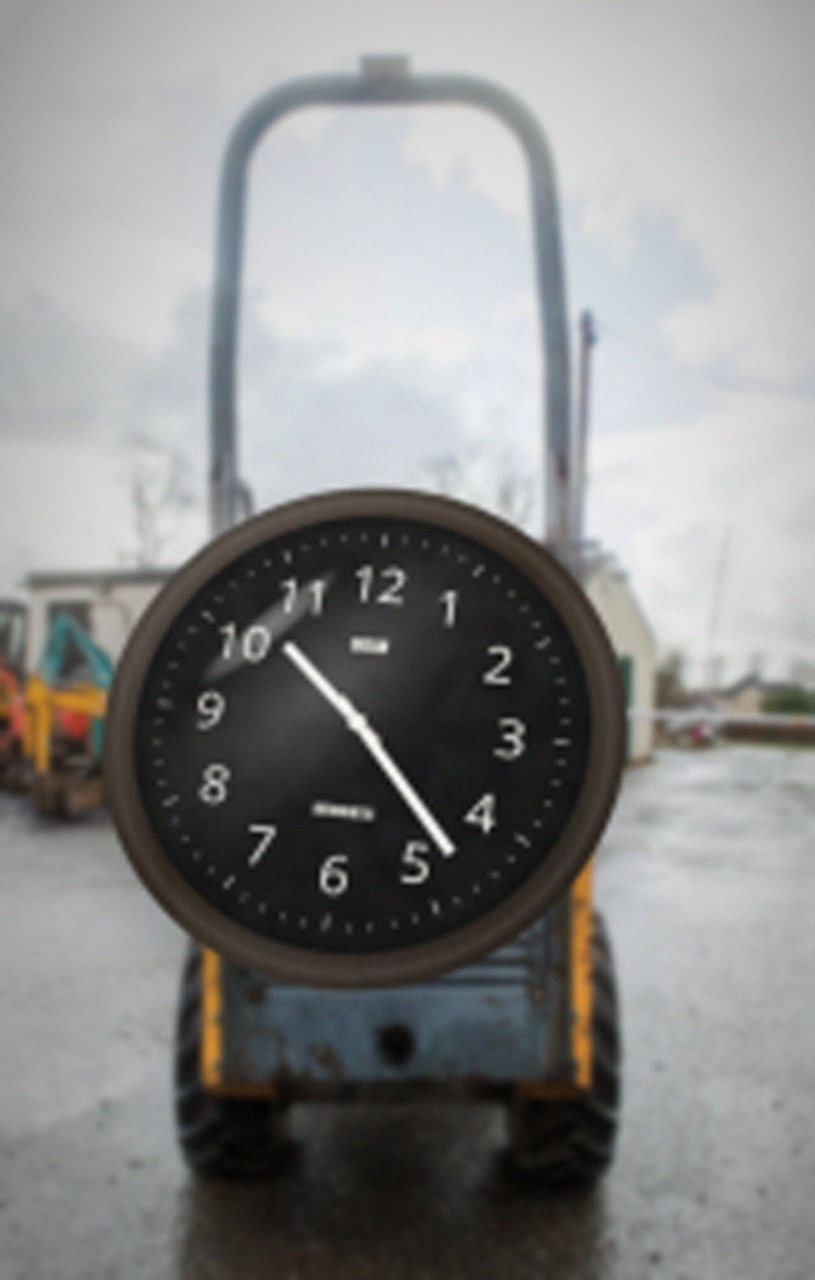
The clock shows **10:23**
